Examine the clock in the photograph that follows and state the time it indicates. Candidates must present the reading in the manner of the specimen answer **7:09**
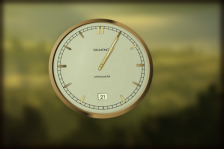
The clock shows **1:05**
